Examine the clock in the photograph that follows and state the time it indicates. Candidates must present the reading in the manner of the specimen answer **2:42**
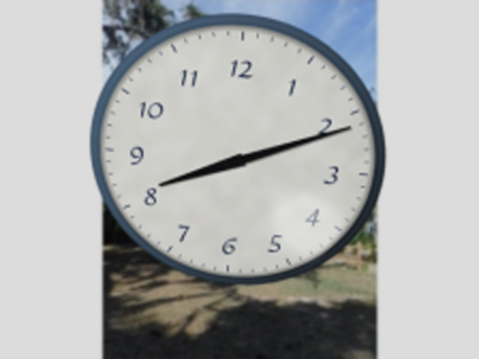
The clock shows **8:11**
